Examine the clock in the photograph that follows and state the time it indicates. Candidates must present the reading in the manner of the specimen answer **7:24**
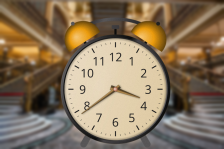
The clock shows **3:39**
